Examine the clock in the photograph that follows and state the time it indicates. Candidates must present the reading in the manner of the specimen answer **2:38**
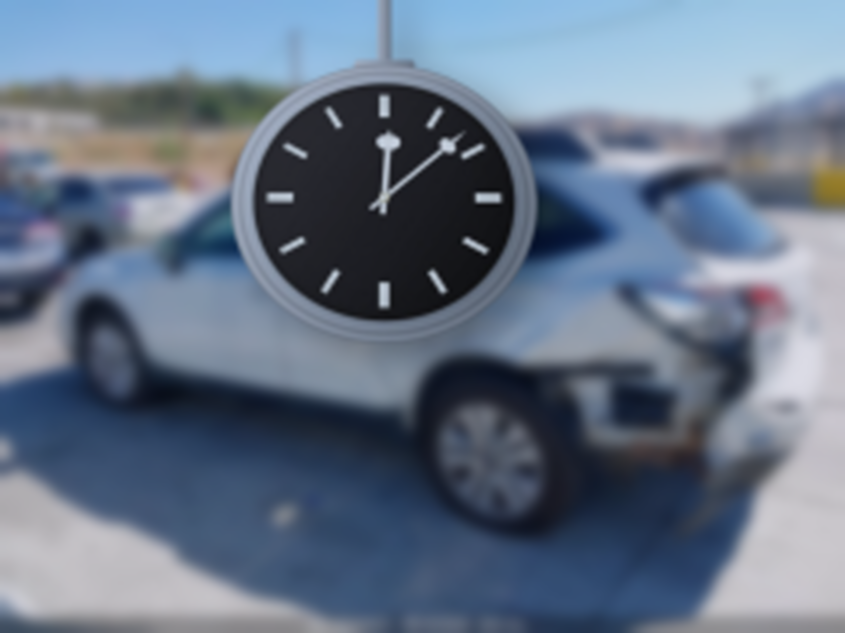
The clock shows **12:08**
